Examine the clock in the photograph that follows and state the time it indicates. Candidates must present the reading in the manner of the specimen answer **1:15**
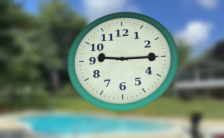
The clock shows **9:15**
